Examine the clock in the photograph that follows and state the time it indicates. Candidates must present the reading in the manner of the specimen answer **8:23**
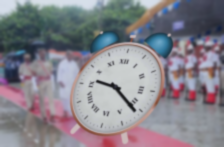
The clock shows **9:21**
